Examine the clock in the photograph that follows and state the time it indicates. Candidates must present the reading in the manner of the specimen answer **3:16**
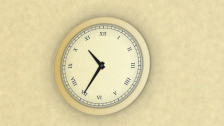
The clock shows **10:35**
